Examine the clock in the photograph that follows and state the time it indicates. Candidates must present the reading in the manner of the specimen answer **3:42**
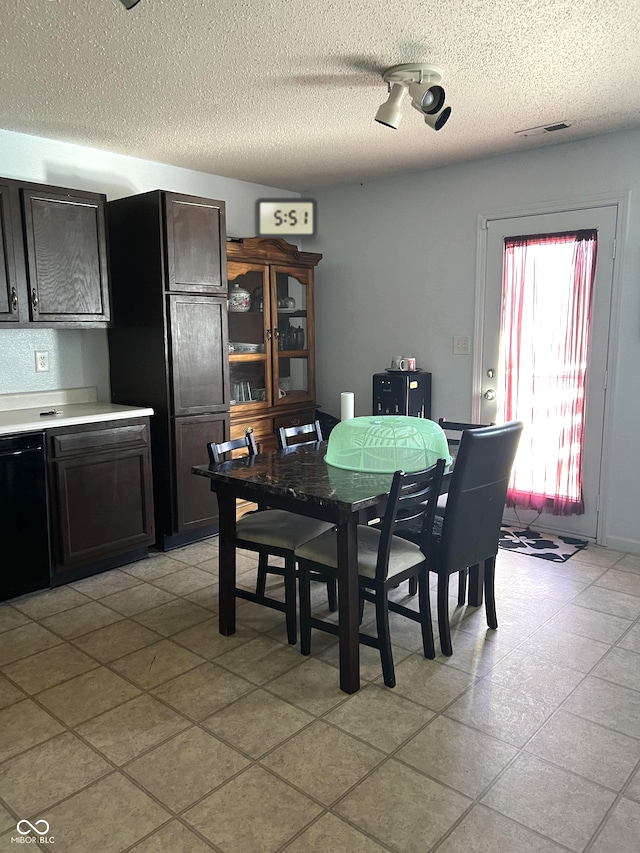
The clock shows **5:51**
